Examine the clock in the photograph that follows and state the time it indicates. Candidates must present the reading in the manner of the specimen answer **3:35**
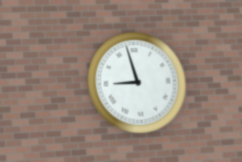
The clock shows **8:58**
